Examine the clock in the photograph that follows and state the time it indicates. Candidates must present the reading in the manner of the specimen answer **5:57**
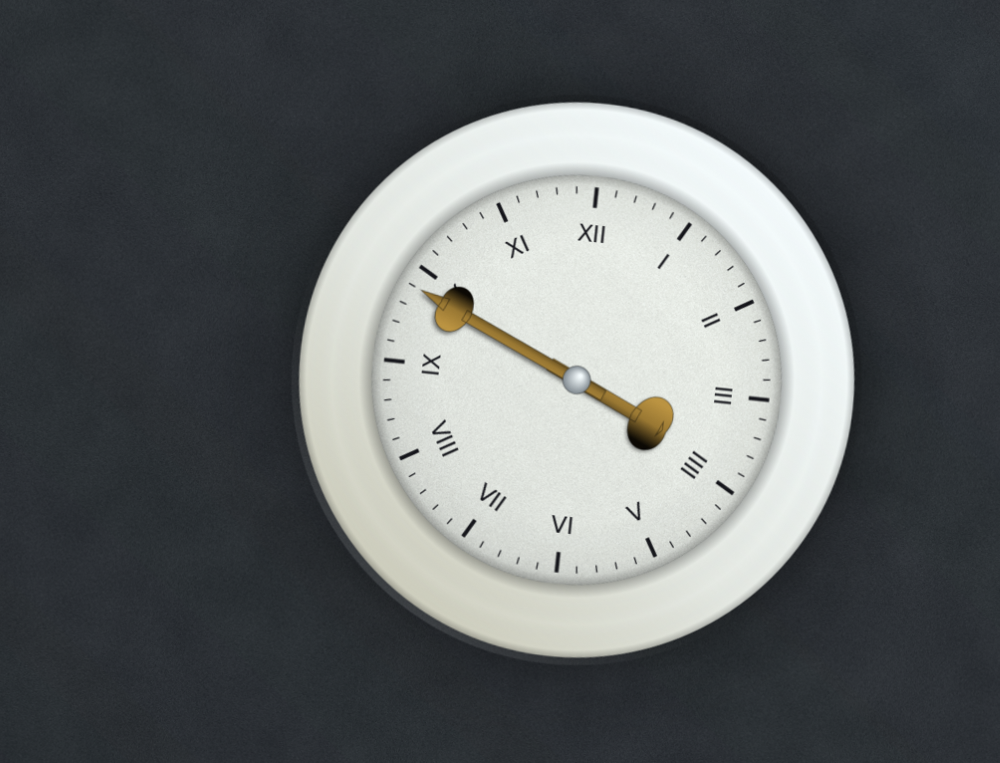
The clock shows **3:49**
